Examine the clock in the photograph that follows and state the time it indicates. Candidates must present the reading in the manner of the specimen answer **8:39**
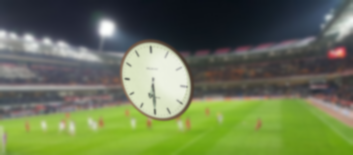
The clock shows **6:30**
